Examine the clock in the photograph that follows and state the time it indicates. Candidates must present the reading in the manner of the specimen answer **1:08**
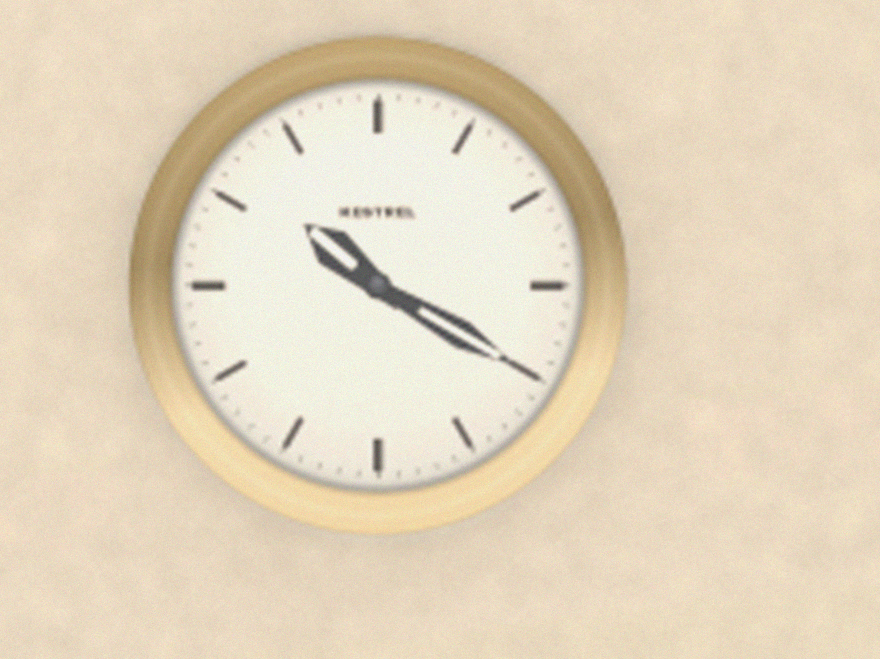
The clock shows **10:20**
